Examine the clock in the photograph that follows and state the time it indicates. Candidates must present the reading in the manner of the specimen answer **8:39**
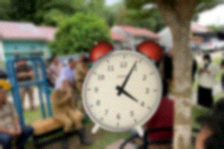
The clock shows **4:04**
